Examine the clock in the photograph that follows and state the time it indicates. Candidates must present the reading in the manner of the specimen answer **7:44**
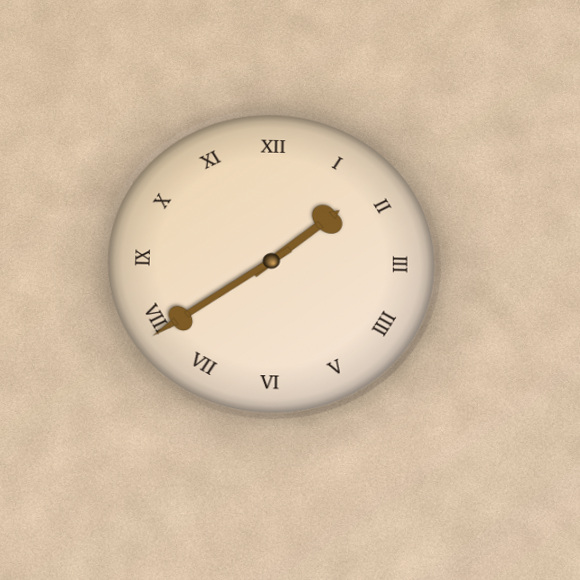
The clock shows **1:39**
